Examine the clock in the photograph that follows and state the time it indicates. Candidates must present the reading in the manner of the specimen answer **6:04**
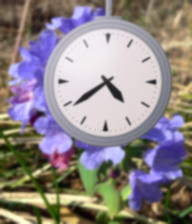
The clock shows **4:39**
